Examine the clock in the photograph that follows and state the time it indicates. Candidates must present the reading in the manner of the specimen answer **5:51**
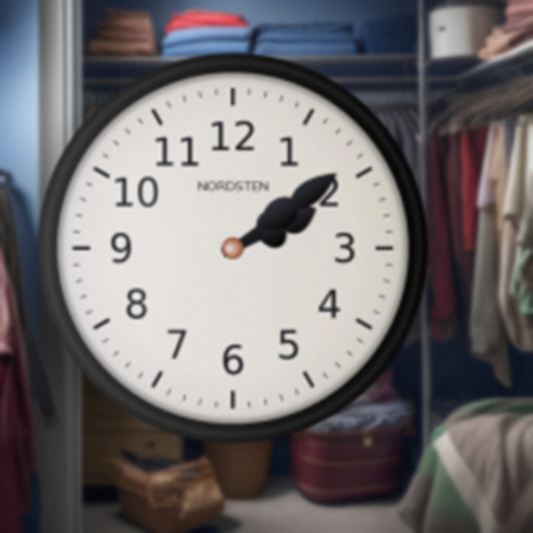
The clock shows **2:09**
